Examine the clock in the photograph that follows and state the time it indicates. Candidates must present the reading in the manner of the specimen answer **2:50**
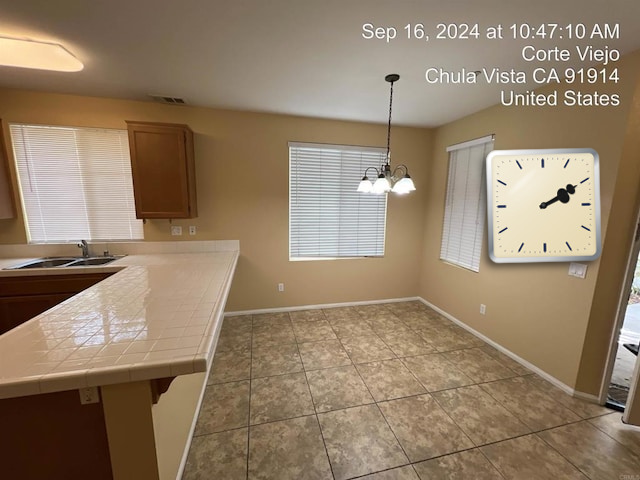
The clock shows **2:10**
